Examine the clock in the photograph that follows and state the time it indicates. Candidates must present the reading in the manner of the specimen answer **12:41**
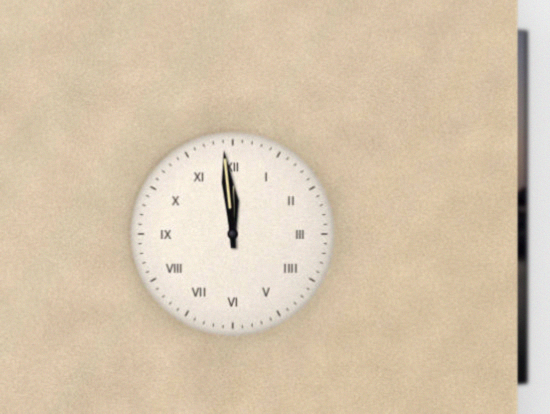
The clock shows **11:59**
